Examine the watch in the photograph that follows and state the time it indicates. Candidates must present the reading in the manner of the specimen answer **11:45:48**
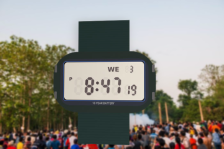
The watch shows **8:47:19**
